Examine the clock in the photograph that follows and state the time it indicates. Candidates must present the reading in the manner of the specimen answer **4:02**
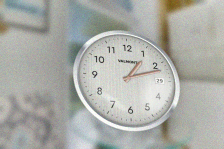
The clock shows **1:12**
